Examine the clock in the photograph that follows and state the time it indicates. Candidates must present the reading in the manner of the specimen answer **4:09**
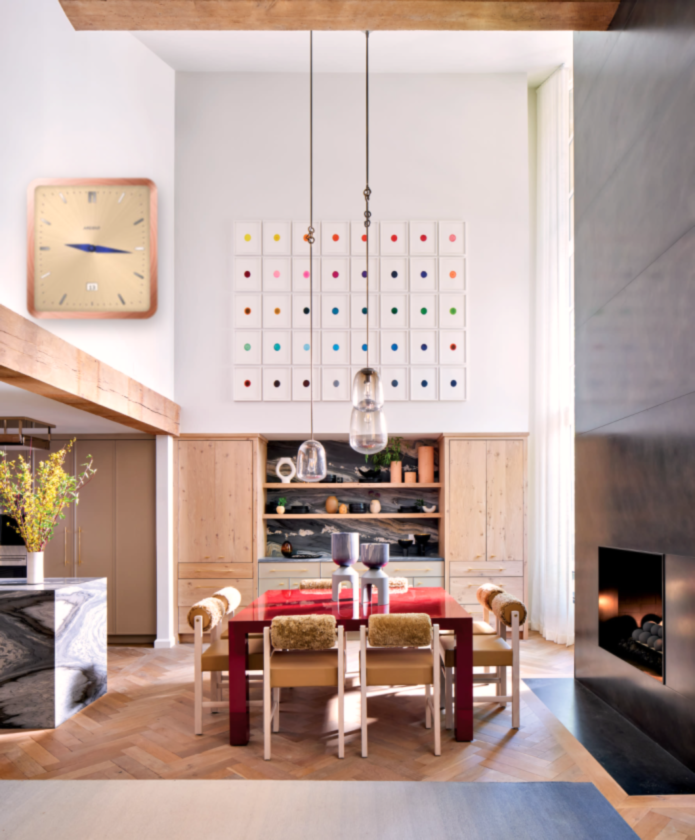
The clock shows **9:16**
